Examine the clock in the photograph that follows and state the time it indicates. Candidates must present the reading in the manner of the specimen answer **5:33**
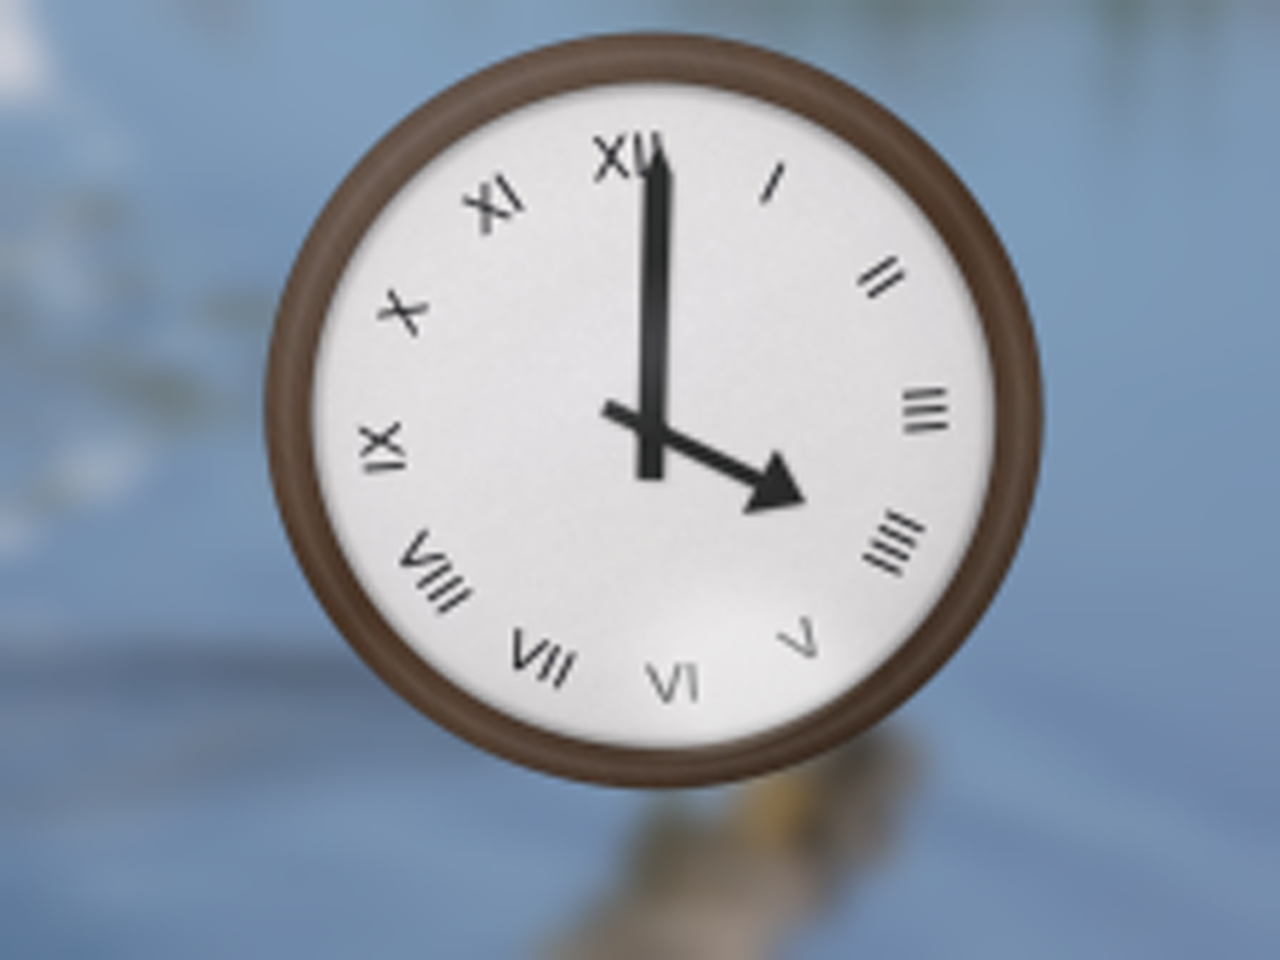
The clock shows **4:01**
